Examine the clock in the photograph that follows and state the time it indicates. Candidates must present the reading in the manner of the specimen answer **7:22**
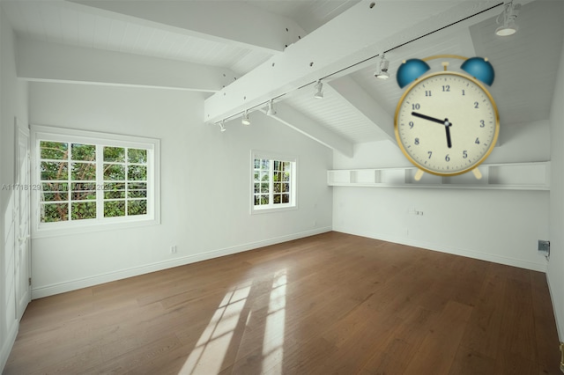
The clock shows **5:48**
